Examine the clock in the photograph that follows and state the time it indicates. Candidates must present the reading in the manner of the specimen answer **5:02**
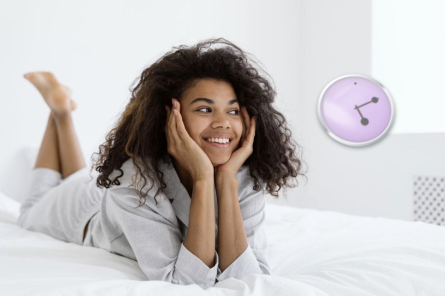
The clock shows **5:11**
